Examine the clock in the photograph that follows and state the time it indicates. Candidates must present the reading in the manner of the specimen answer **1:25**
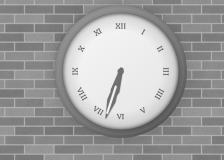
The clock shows **6:33**
